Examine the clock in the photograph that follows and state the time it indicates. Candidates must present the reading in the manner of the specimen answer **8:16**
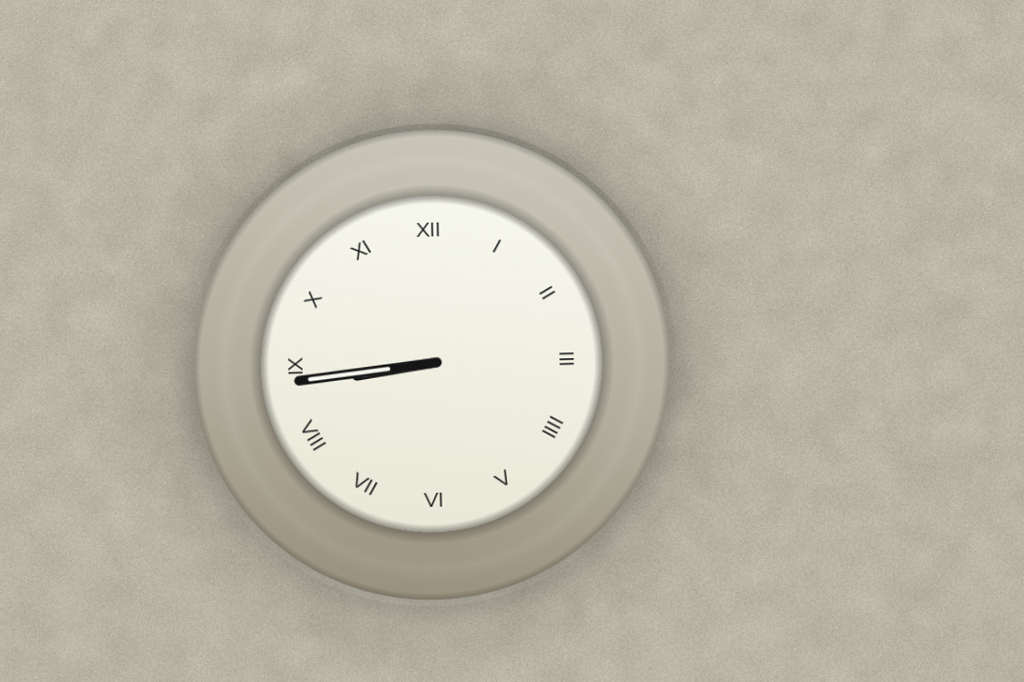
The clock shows **8:44**
